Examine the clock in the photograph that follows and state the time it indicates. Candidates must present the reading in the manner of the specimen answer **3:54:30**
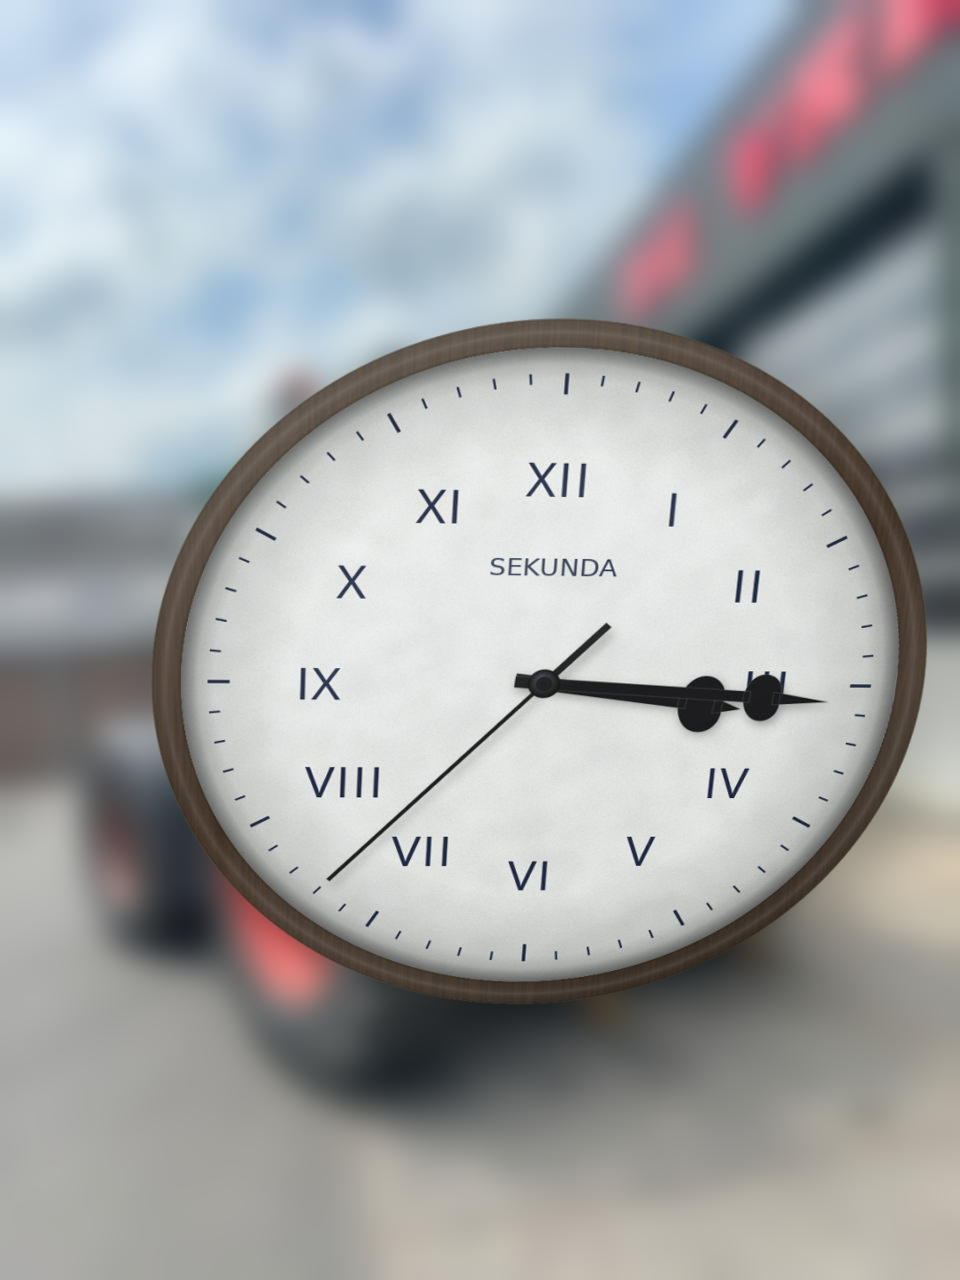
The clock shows **3:15:37**
